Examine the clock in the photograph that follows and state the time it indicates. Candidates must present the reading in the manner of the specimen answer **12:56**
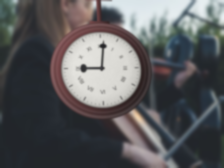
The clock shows **9:01**
